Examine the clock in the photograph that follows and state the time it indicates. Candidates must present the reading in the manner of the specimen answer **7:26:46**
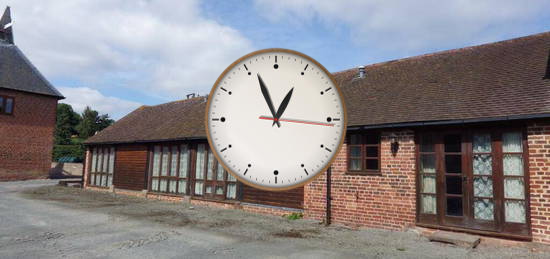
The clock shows **12:56:16**
